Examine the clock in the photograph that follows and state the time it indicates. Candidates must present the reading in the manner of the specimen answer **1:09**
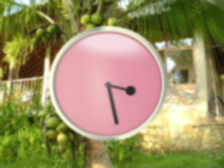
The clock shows **3:28**
